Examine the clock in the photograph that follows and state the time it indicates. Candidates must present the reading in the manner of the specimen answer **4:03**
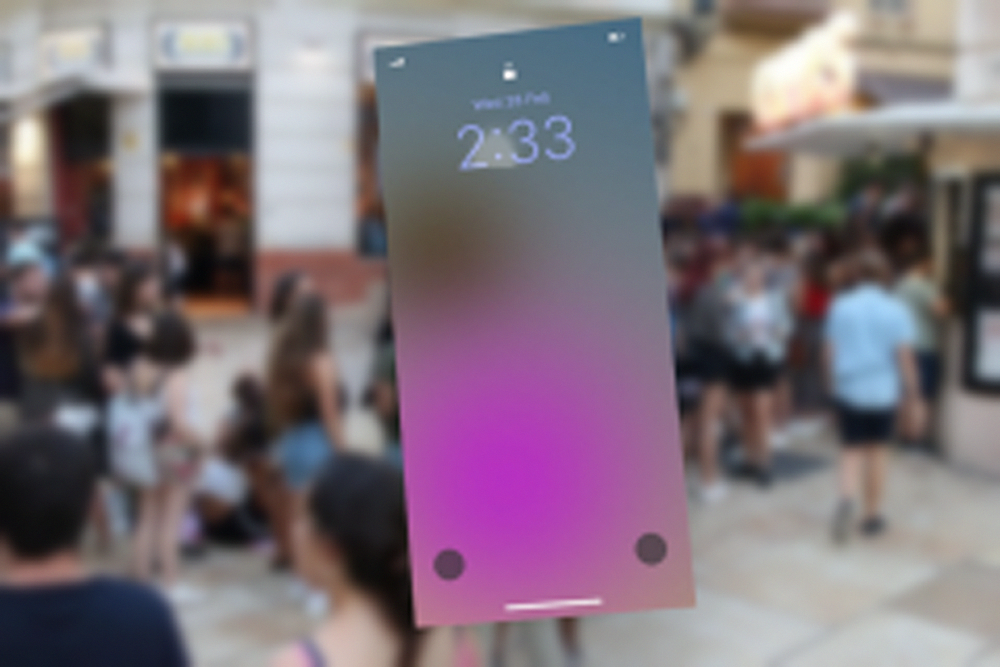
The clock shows **2:33**
